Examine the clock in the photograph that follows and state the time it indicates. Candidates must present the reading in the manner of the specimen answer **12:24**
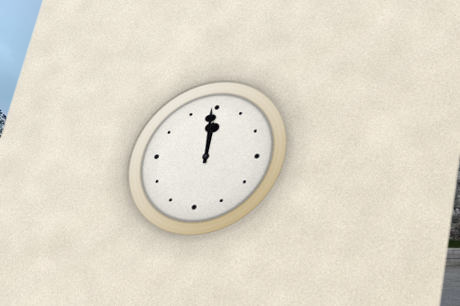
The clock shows **11:59**
